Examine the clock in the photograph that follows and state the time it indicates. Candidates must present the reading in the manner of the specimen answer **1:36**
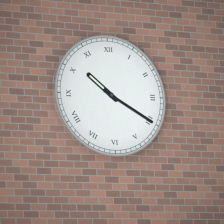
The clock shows **10:20**
